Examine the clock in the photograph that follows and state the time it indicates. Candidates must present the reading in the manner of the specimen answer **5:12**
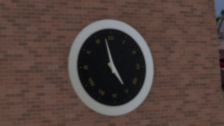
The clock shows **4:58**
